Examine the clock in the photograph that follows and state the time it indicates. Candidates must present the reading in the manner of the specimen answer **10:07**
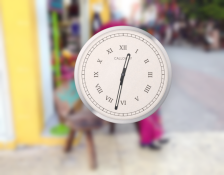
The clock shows **12:32**
